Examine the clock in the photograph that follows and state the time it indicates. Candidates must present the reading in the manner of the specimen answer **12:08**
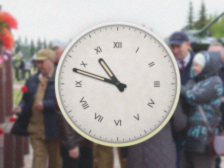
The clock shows **10:48**
